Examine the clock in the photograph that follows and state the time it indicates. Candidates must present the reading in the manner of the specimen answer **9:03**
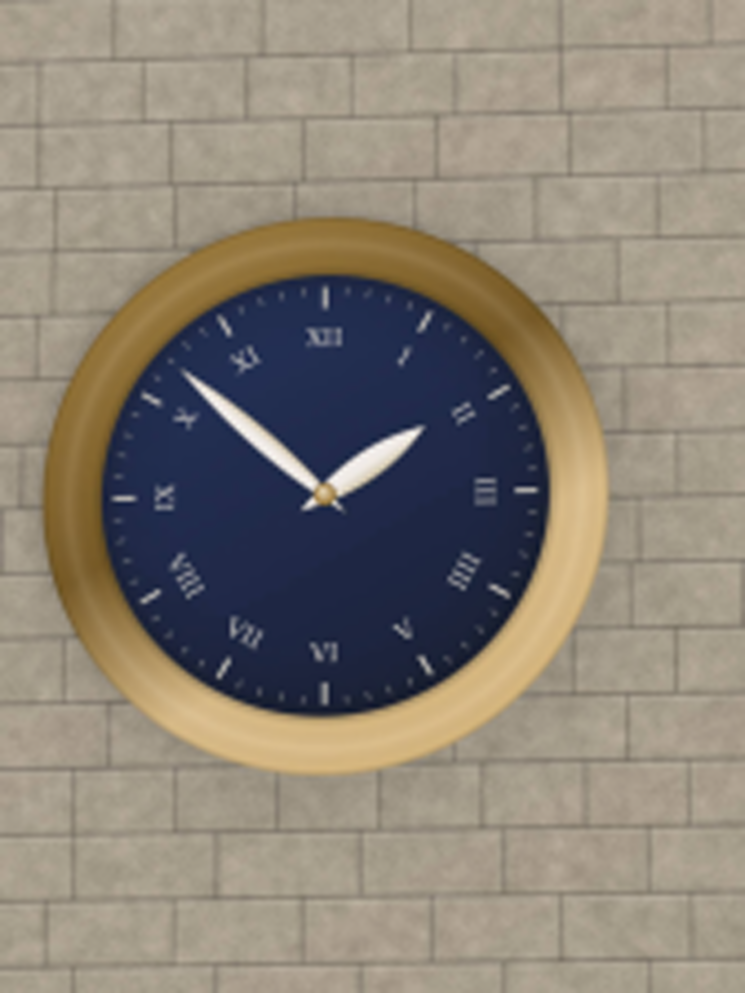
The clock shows **1:52**
